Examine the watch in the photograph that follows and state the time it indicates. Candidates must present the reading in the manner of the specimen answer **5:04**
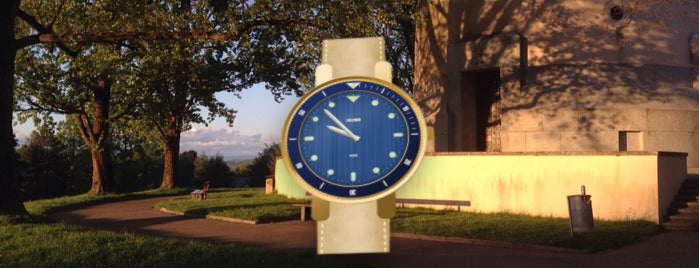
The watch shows **9:53**
